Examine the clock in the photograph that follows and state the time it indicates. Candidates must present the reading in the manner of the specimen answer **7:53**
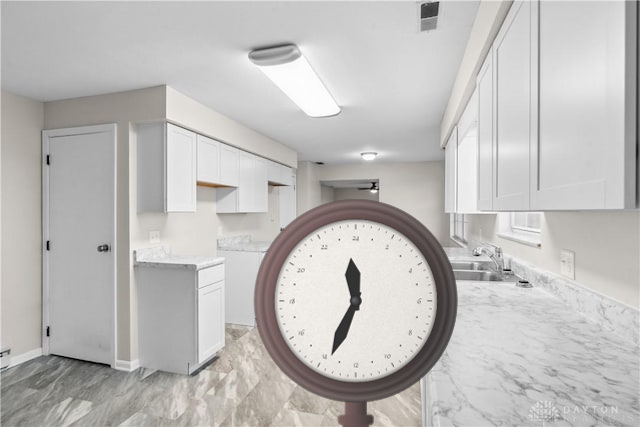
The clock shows **23:34**
